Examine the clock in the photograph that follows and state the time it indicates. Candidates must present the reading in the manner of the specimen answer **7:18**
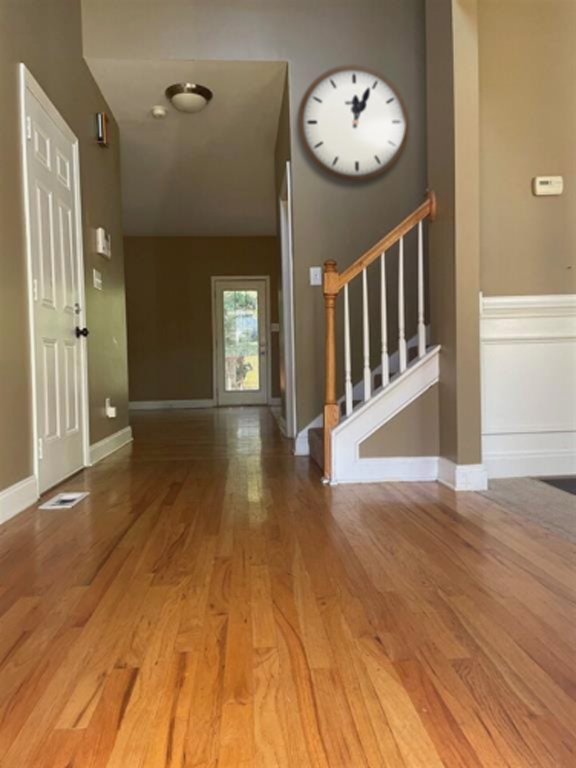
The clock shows **12:04**
